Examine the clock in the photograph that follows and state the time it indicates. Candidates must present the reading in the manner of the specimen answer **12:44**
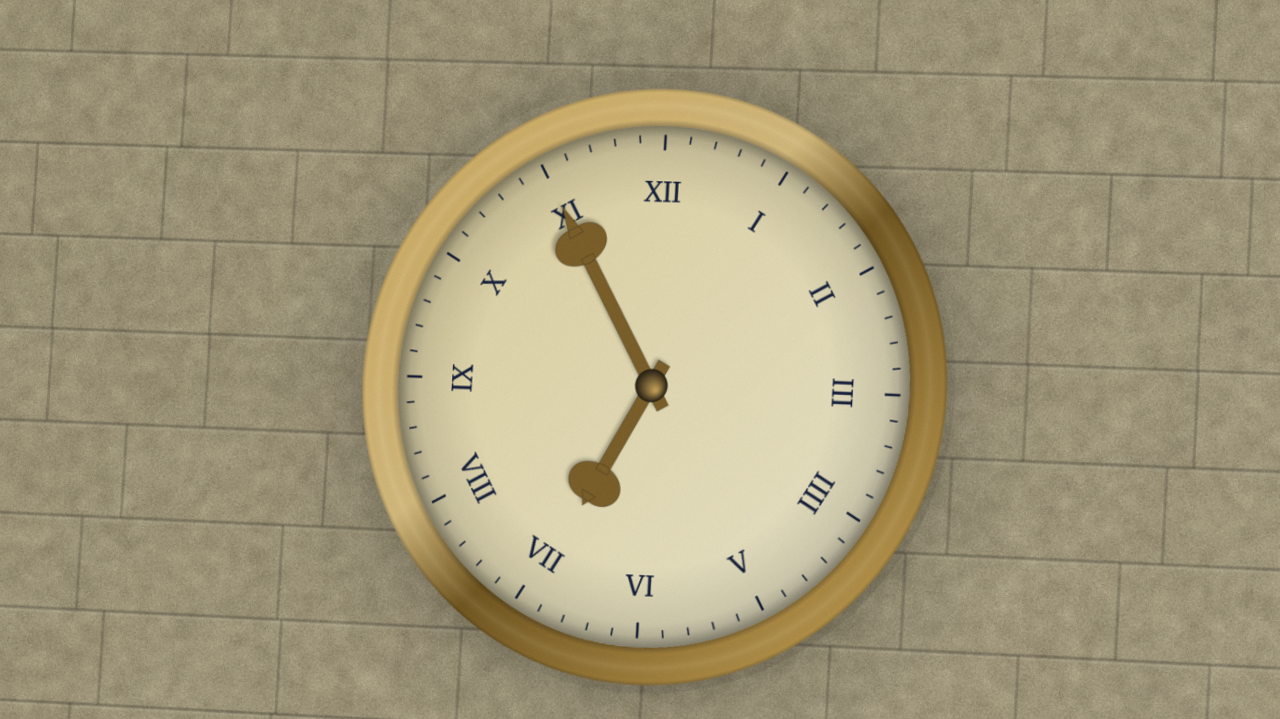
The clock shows **6:55**
